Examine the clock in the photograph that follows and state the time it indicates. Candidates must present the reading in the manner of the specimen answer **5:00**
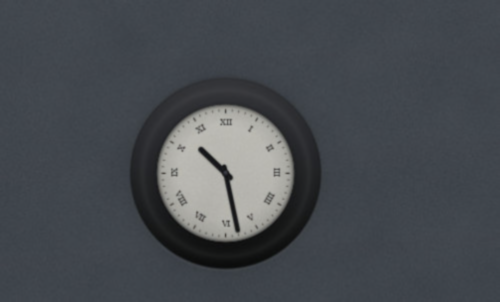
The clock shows **10:28**
